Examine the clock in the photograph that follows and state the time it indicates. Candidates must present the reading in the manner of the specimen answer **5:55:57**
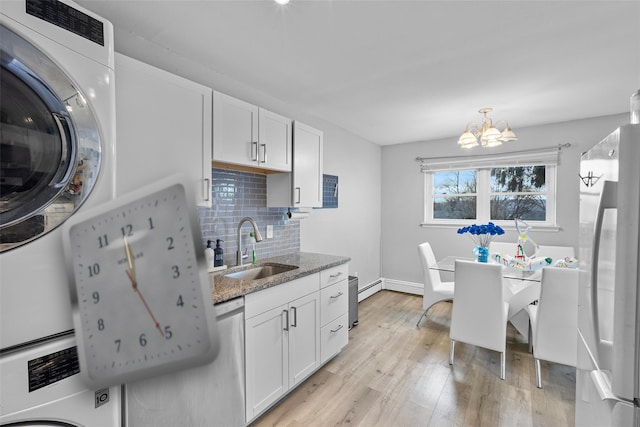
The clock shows **11:59:26**
